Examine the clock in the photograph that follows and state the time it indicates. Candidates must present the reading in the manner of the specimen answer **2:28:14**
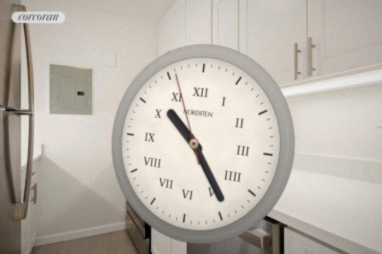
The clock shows **10:23:56**
